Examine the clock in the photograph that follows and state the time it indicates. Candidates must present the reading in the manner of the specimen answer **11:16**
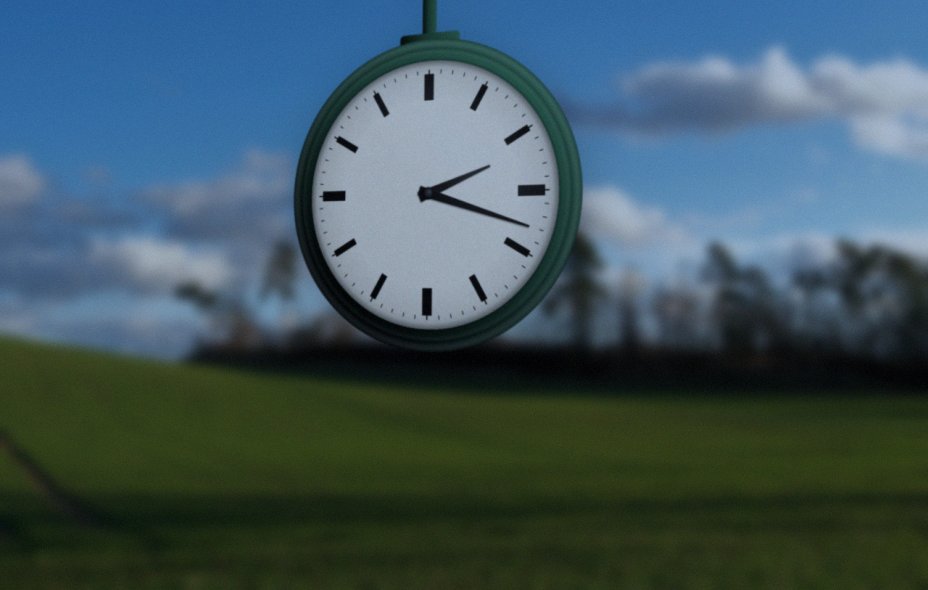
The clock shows **2:18**
